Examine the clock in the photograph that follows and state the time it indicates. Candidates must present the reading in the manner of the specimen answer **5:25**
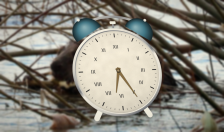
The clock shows **6:25**
